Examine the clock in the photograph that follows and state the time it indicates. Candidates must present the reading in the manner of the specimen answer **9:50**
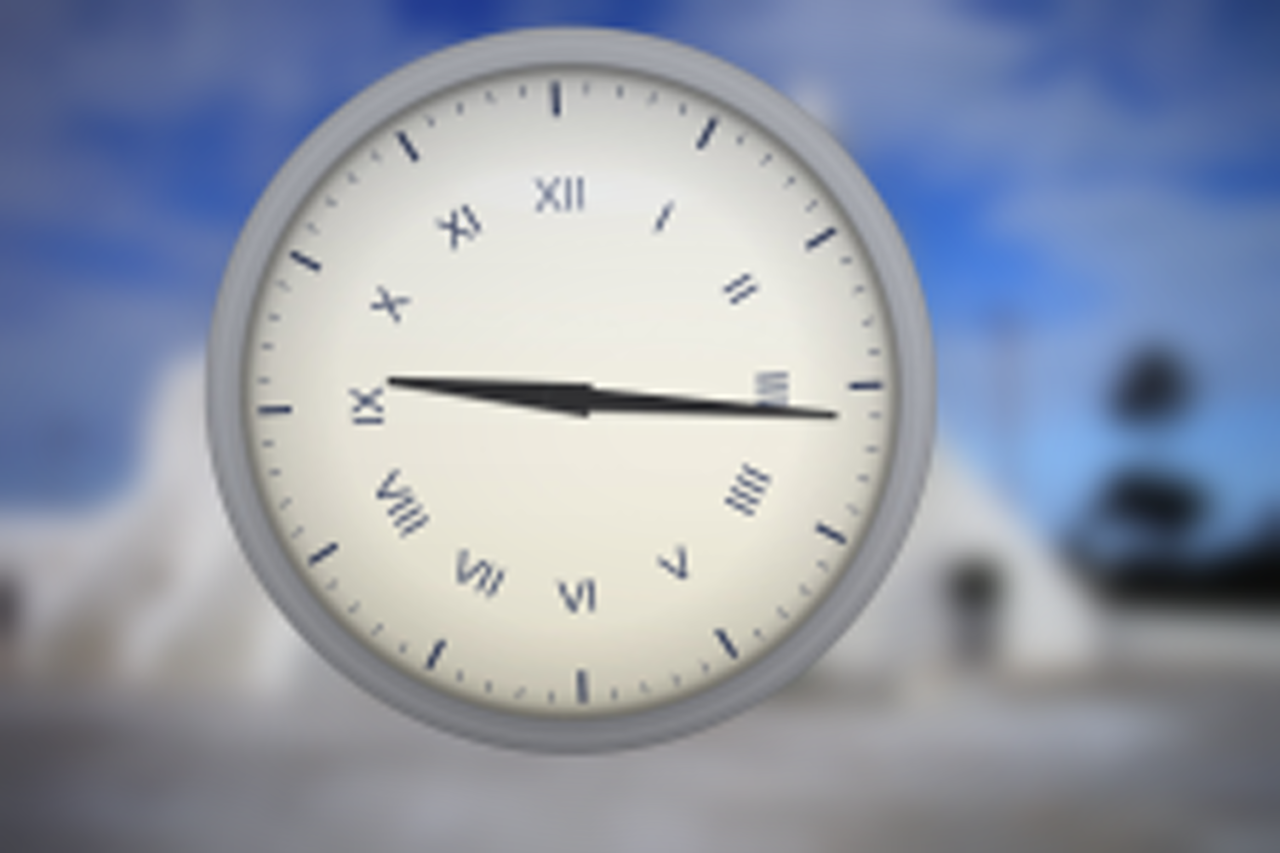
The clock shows **9:16**
